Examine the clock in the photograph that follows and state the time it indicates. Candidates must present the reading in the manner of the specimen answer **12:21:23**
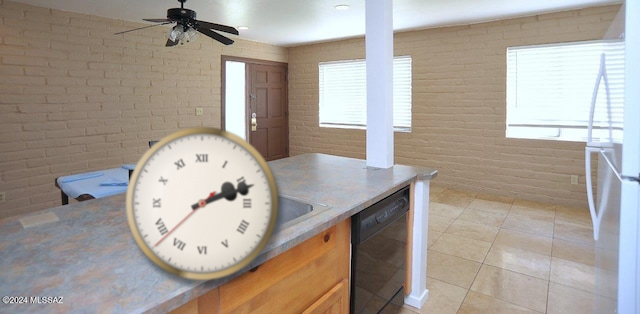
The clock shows **2:11:38**
